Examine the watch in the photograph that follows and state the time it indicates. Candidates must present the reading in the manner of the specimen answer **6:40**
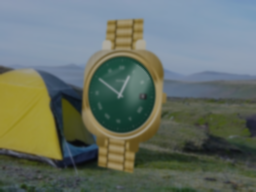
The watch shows **12:50**
